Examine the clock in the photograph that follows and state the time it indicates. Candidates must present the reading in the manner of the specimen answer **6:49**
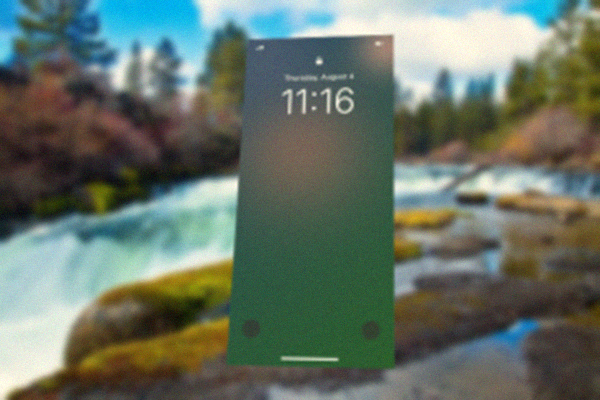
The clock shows **11:16**
